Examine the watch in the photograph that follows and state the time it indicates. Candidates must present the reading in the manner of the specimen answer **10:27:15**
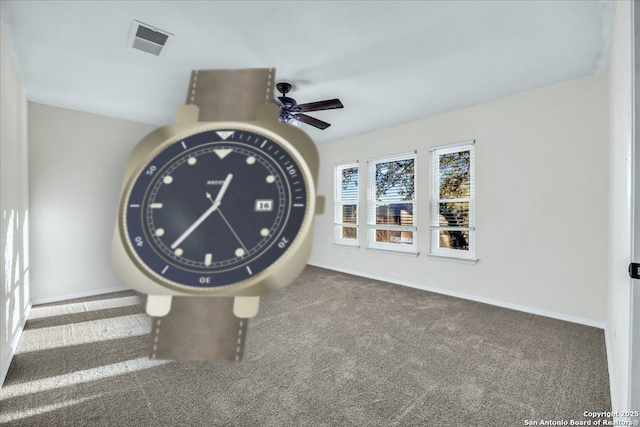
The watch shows **12:36:24**
